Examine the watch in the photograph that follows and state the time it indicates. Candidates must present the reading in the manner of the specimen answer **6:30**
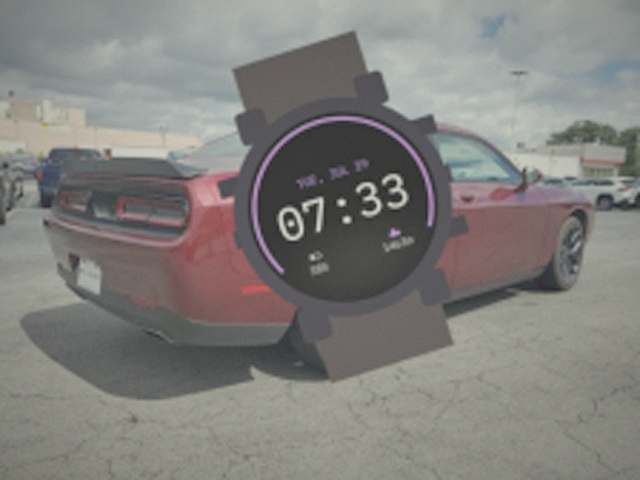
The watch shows **7:33**
